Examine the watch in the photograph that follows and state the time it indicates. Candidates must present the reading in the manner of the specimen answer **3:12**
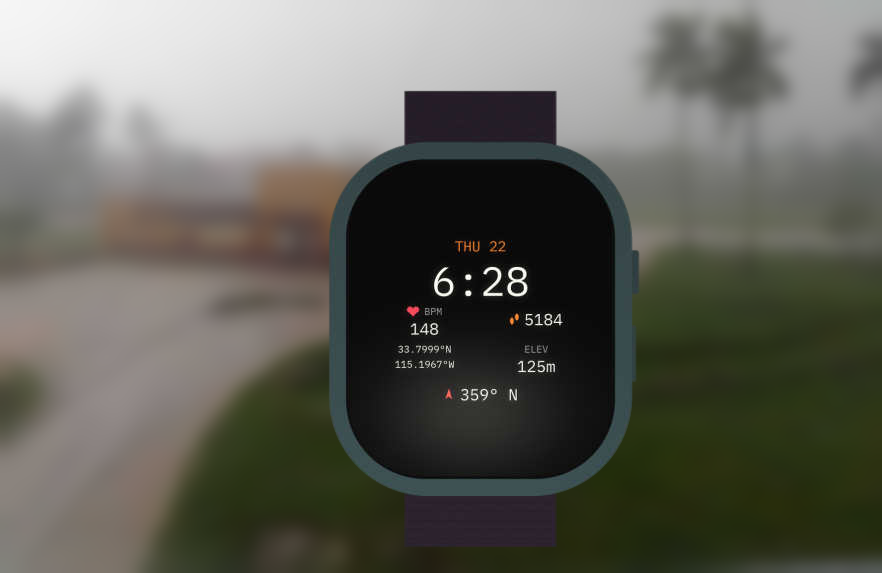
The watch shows **6:28**
